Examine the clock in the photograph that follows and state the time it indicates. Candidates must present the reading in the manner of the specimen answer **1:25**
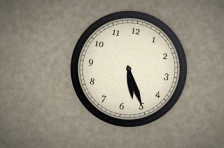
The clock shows **5:25**
